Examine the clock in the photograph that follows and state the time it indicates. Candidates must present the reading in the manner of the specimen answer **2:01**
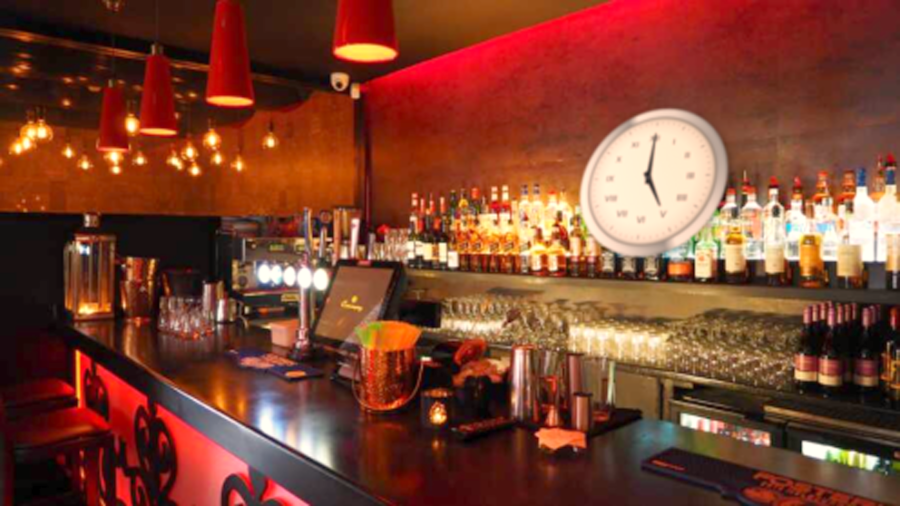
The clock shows **5:00**
